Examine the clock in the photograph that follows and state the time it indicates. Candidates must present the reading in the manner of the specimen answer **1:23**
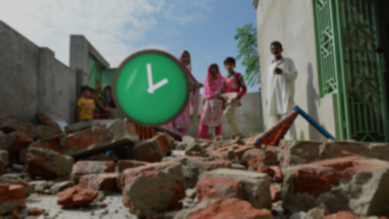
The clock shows **1:59**
